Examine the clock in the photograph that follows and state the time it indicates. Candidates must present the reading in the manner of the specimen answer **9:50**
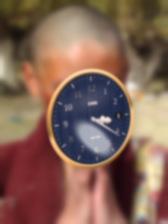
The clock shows **3:21**
